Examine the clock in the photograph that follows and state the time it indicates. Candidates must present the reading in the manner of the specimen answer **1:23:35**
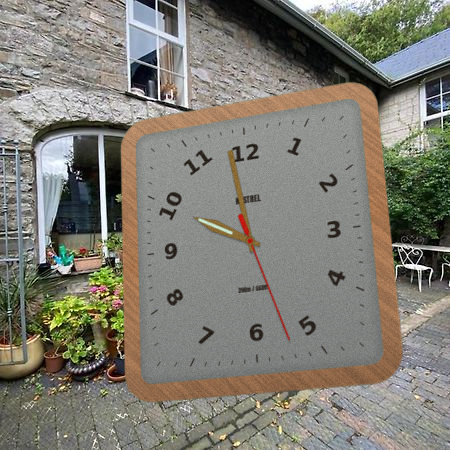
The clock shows **9:58:27**
